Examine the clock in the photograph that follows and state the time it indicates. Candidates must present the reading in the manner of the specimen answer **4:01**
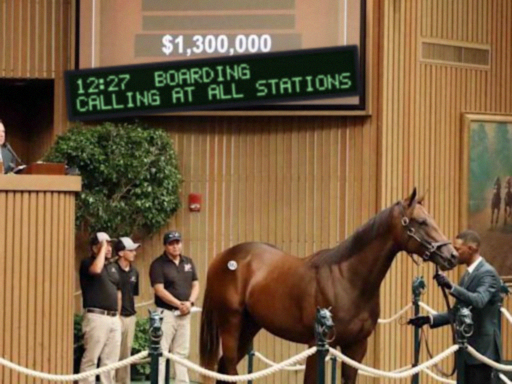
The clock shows **12:27**
